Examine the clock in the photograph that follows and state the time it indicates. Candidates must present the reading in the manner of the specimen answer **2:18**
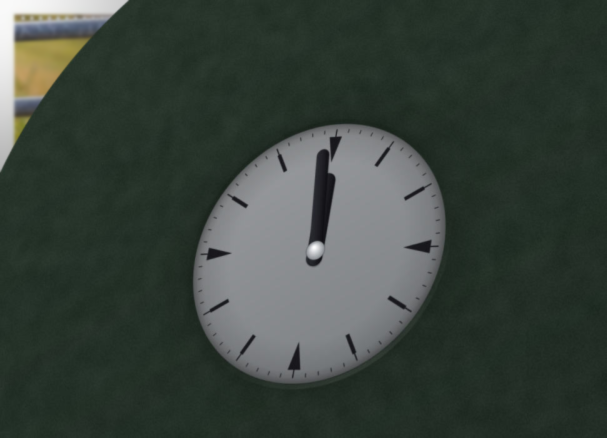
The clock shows **11:59**
